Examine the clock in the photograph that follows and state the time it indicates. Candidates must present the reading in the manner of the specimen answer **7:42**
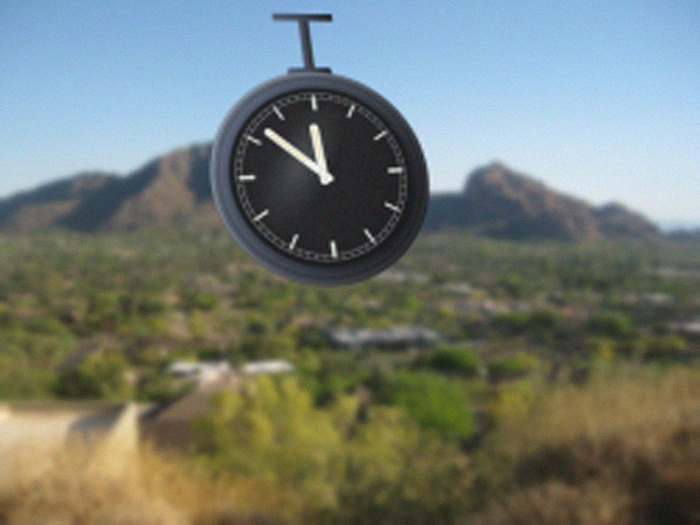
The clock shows **11:52**
